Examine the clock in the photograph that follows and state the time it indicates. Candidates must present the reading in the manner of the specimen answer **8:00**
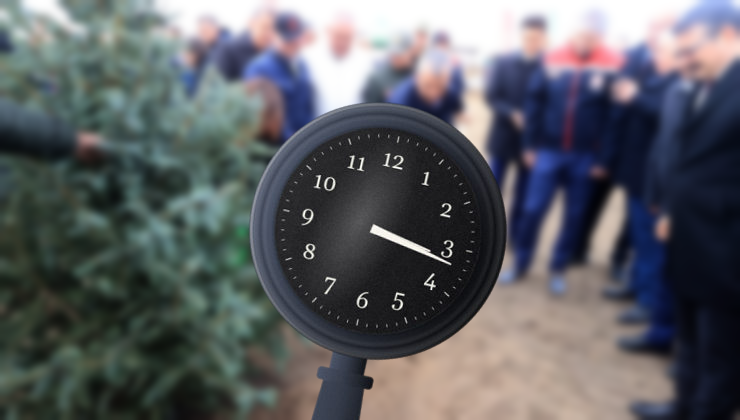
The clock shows **3:17**
